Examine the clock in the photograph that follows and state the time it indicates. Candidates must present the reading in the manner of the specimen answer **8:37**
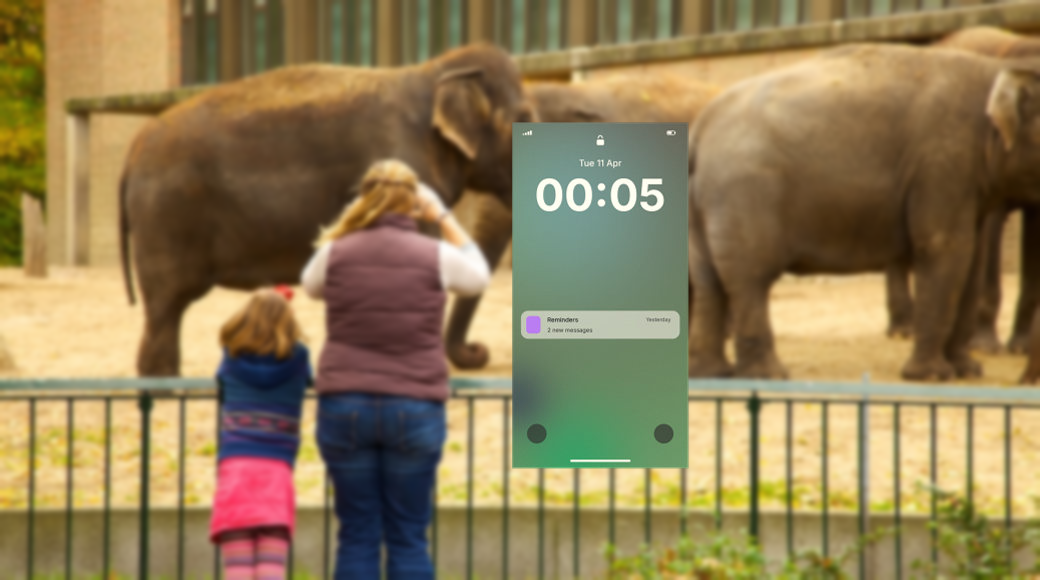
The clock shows **0:05**
